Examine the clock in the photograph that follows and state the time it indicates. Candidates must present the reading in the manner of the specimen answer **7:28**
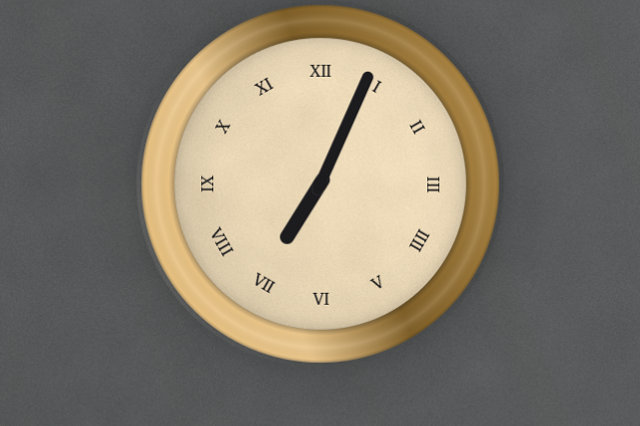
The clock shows **7:04**
